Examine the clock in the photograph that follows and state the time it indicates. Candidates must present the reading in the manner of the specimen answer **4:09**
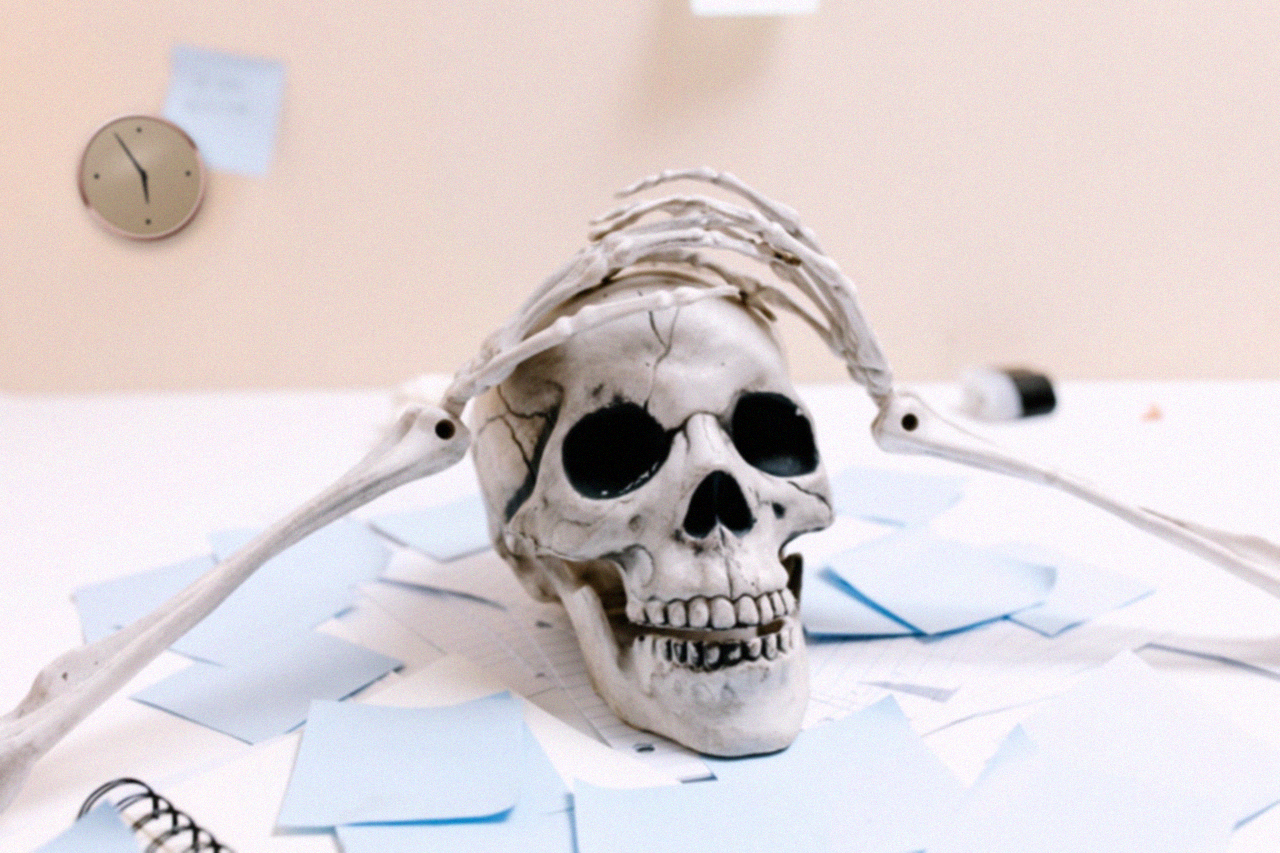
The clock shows **5:55**
